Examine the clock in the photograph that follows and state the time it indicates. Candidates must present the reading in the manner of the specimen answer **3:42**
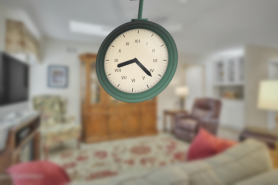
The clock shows **8:22**
